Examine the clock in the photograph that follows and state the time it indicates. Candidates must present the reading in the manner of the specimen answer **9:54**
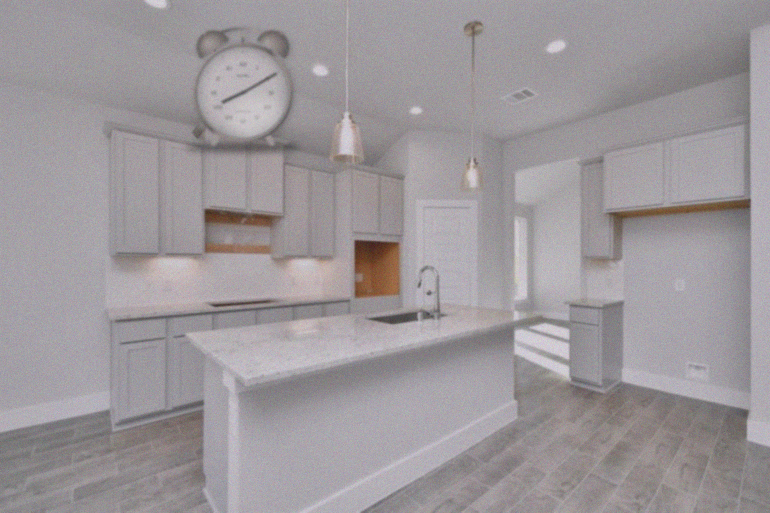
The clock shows **8:10**
